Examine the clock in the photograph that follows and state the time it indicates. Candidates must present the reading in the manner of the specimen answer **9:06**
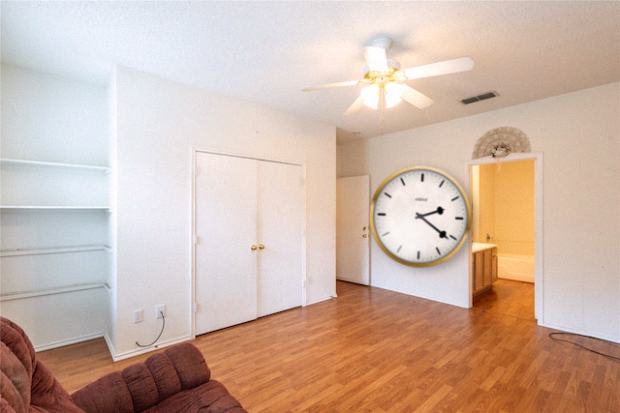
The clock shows **2:21**
